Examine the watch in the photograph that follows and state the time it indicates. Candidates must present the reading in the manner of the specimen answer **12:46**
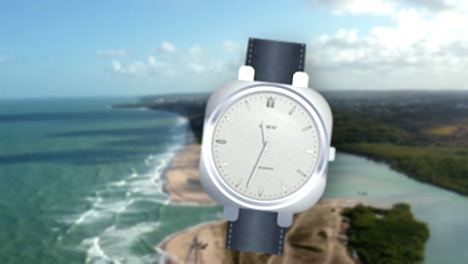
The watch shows **11:33**
